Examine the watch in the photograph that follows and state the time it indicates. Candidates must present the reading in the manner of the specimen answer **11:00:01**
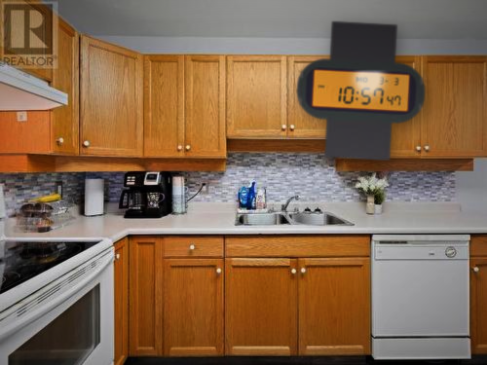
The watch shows **10:57:47**
